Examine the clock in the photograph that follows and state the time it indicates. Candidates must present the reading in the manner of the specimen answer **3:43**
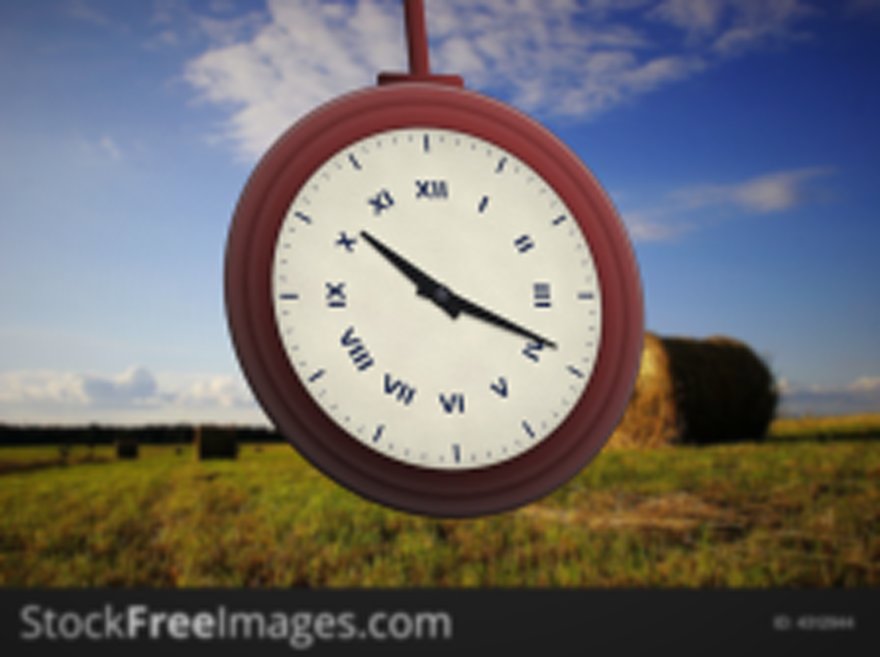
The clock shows **10:19**
